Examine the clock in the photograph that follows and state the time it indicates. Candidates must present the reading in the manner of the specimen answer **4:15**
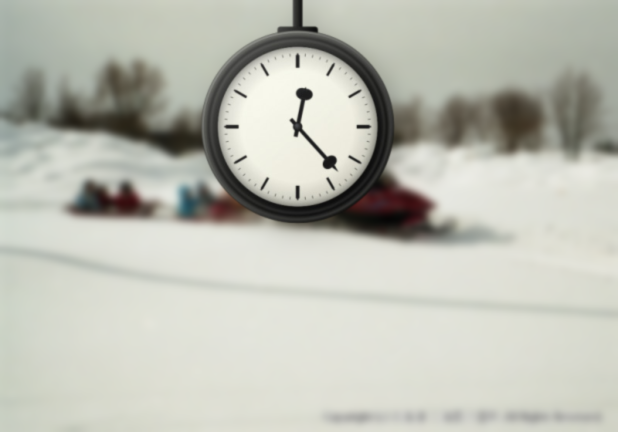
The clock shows **12:23**
